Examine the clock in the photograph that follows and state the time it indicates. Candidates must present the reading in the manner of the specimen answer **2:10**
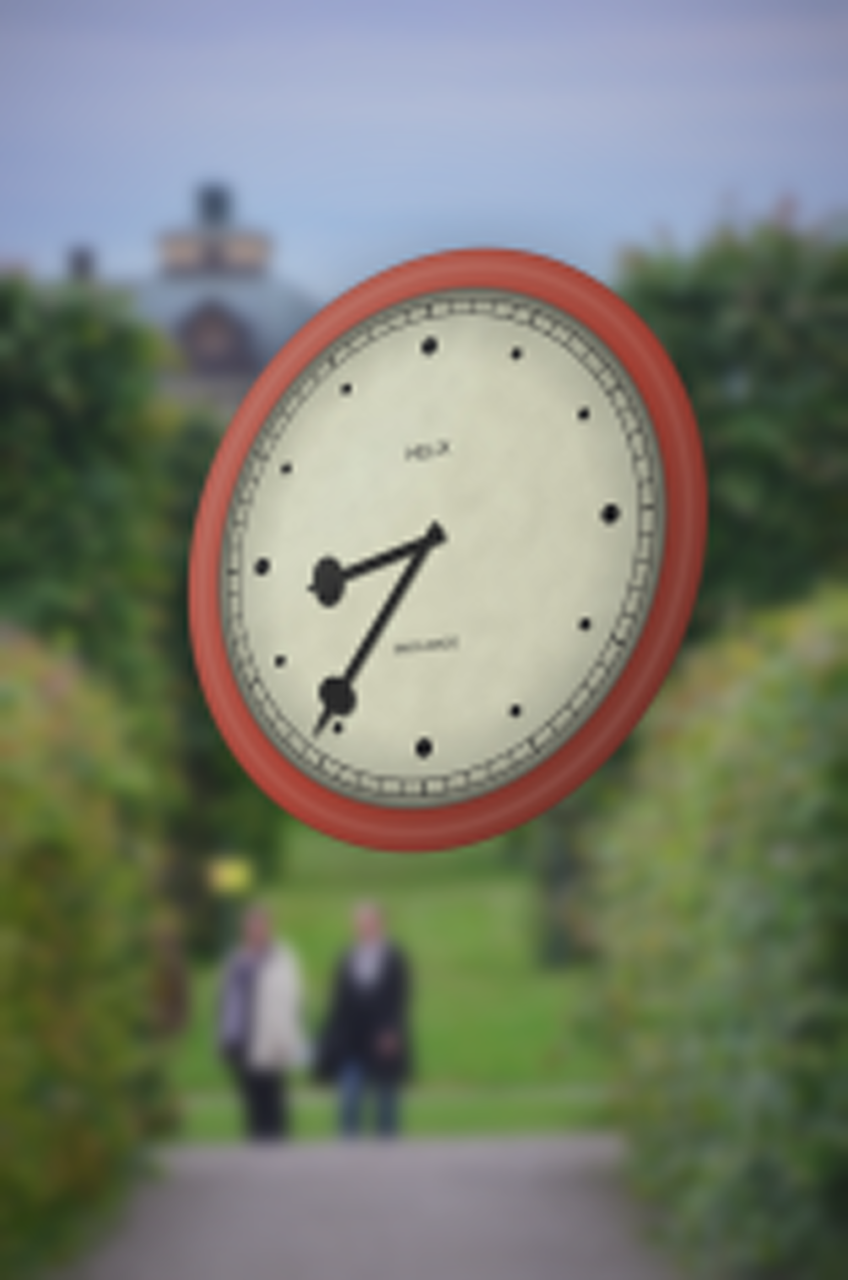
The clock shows **8:36**
